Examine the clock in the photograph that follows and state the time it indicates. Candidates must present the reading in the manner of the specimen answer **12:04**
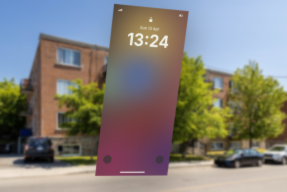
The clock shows **13:24**
